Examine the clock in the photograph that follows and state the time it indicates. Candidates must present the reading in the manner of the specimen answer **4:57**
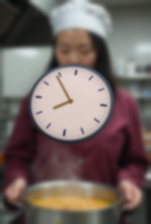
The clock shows **7:54**
